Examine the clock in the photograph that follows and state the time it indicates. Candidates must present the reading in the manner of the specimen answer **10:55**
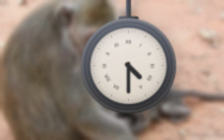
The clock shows **4:30**
